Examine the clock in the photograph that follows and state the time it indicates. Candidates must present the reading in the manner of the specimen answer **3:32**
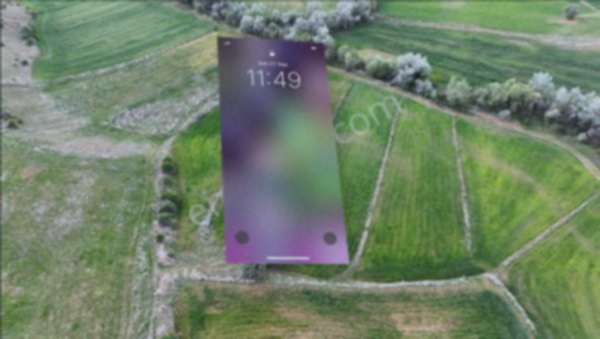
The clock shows **11:49**
